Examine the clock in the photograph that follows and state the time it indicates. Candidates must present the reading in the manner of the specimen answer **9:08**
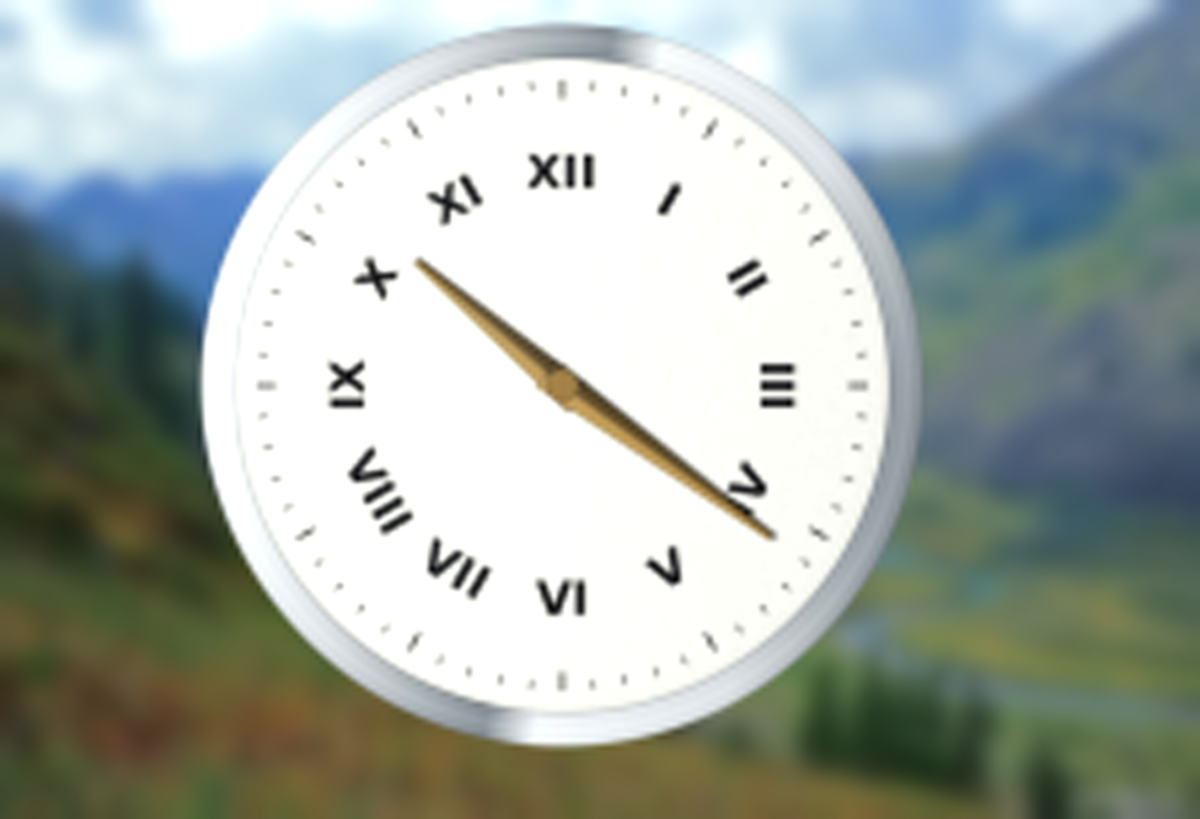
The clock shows **10:21**
